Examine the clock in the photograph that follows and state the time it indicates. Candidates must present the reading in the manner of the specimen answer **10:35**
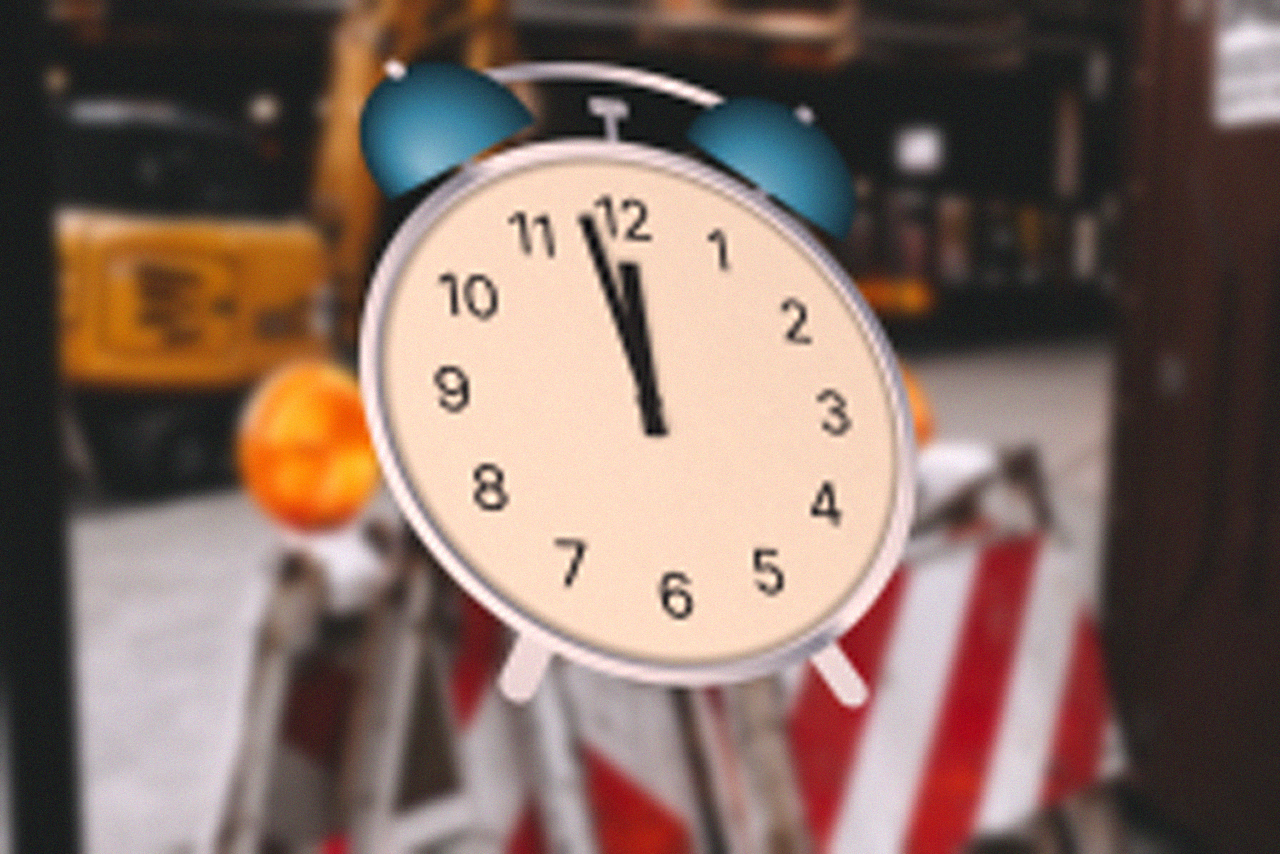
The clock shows **11:58**
